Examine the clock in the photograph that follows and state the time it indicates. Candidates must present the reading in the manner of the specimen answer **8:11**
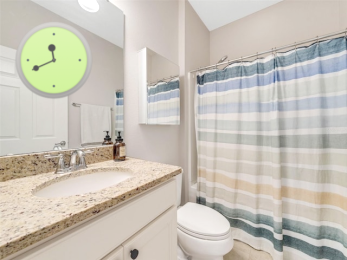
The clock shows **11:41**
